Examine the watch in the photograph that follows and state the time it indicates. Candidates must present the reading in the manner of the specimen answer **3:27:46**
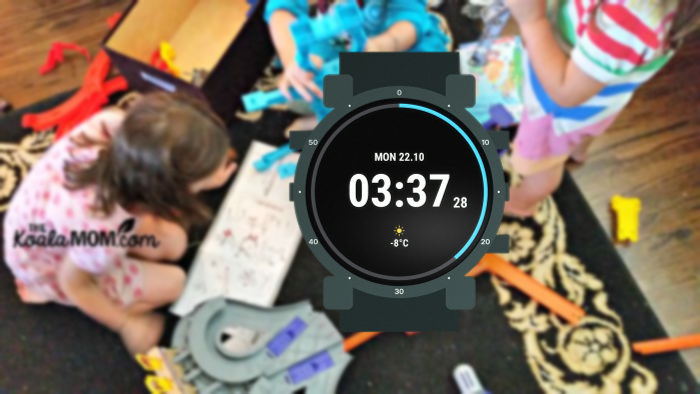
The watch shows **3:37:28**
